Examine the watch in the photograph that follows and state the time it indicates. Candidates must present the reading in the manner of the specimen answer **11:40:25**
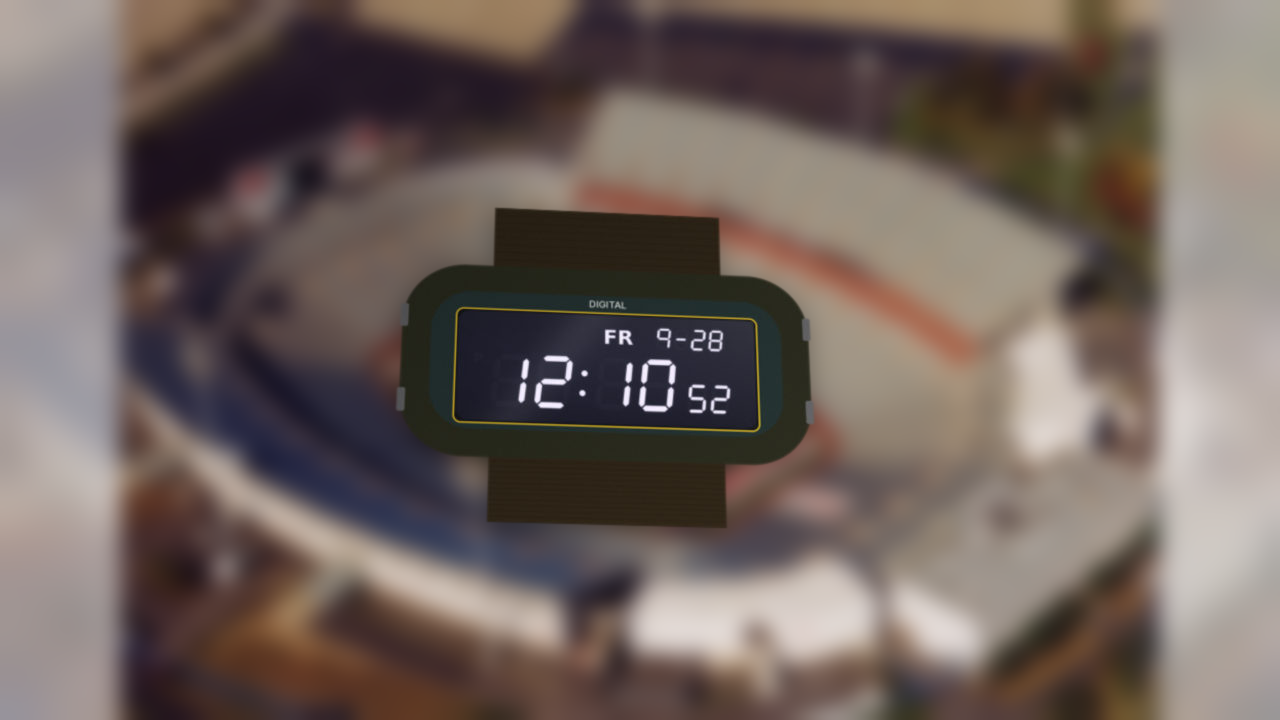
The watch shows **12:10:52**
